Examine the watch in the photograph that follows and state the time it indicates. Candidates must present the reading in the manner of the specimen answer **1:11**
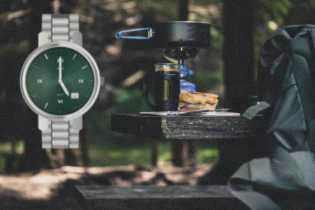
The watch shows **5:00**
